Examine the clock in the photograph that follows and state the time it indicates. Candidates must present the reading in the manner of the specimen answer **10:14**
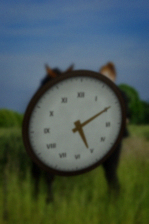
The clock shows **5:10**
